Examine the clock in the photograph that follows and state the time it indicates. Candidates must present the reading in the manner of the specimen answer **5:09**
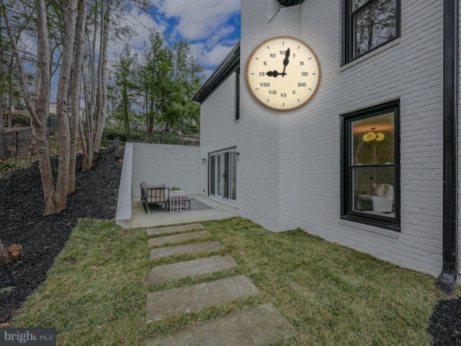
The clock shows **9:02**
